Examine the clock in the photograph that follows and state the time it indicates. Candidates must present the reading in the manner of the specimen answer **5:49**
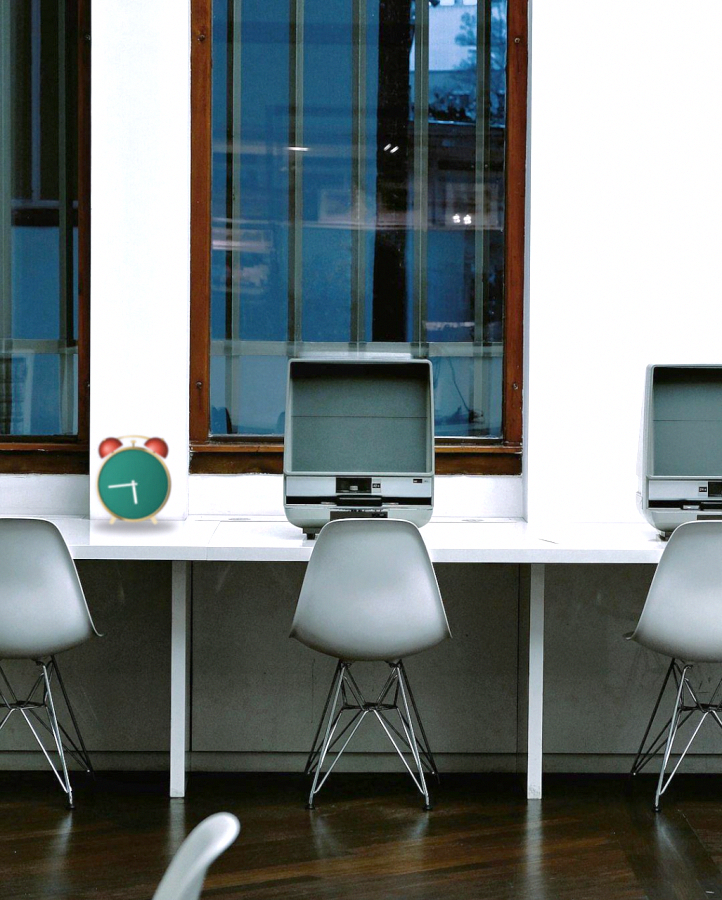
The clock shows **5:44**
